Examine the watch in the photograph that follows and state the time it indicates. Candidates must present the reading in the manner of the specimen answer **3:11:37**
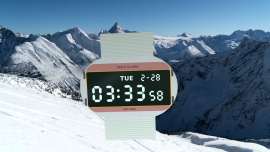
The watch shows **3:33:58**
